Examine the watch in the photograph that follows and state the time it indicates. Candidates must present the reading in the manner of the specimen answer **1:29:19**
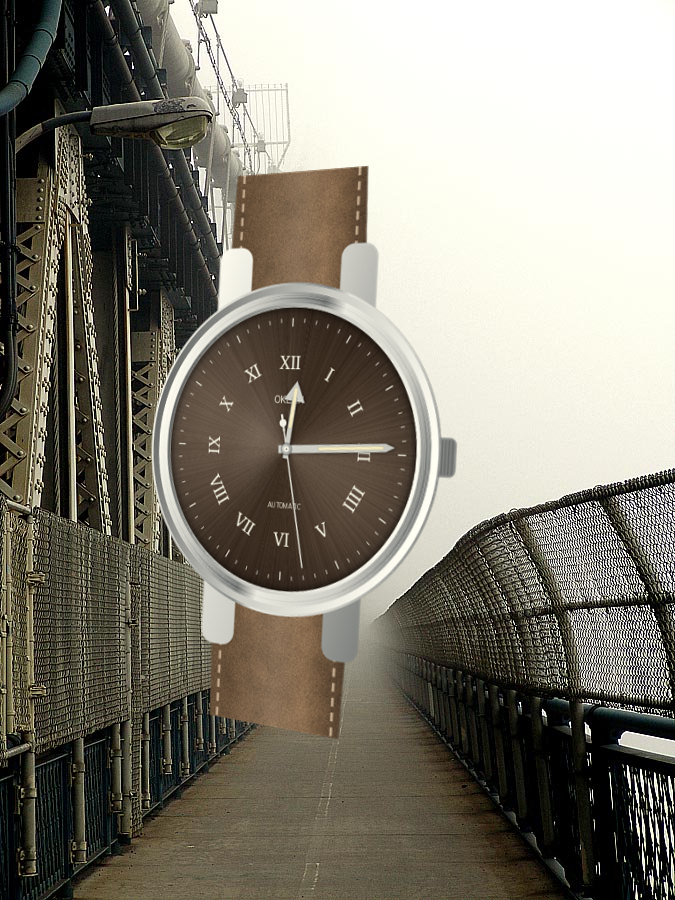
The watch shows **12:14:28**
